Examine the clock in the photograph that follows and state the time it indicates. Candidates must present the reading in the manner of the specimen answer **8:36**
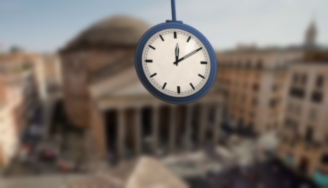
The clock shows **12:10**
